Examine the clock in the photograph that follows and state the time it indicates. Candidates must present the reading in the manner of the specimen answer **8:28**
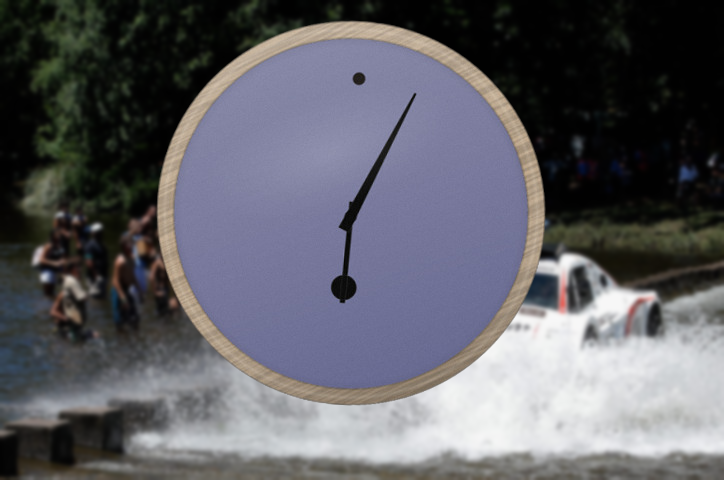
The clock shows **6:04**
